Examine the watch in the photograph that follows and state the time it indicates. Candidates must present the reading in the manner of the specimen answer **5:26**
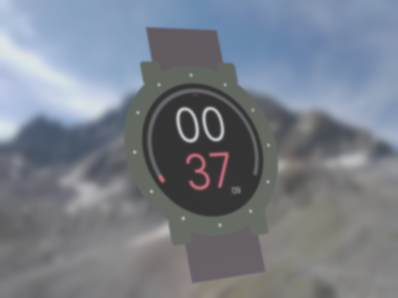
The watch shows **0:37**
